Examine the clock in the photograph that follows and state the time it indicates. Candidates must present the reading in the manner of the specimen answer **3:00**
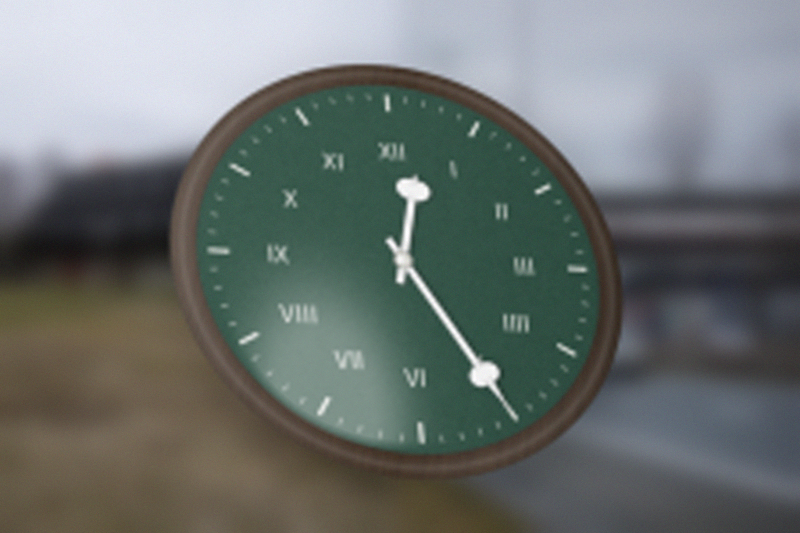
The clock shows **12:25**
